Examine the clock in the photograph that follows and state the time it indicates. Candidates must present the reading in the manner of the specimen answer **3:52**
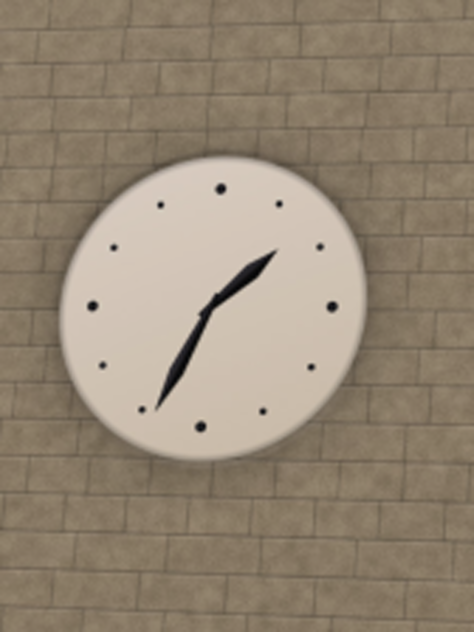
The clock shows **1:34**
